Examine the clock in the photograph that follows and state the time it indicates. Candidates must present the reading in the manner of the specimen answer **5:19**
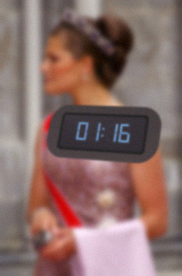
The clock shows **1:16**
